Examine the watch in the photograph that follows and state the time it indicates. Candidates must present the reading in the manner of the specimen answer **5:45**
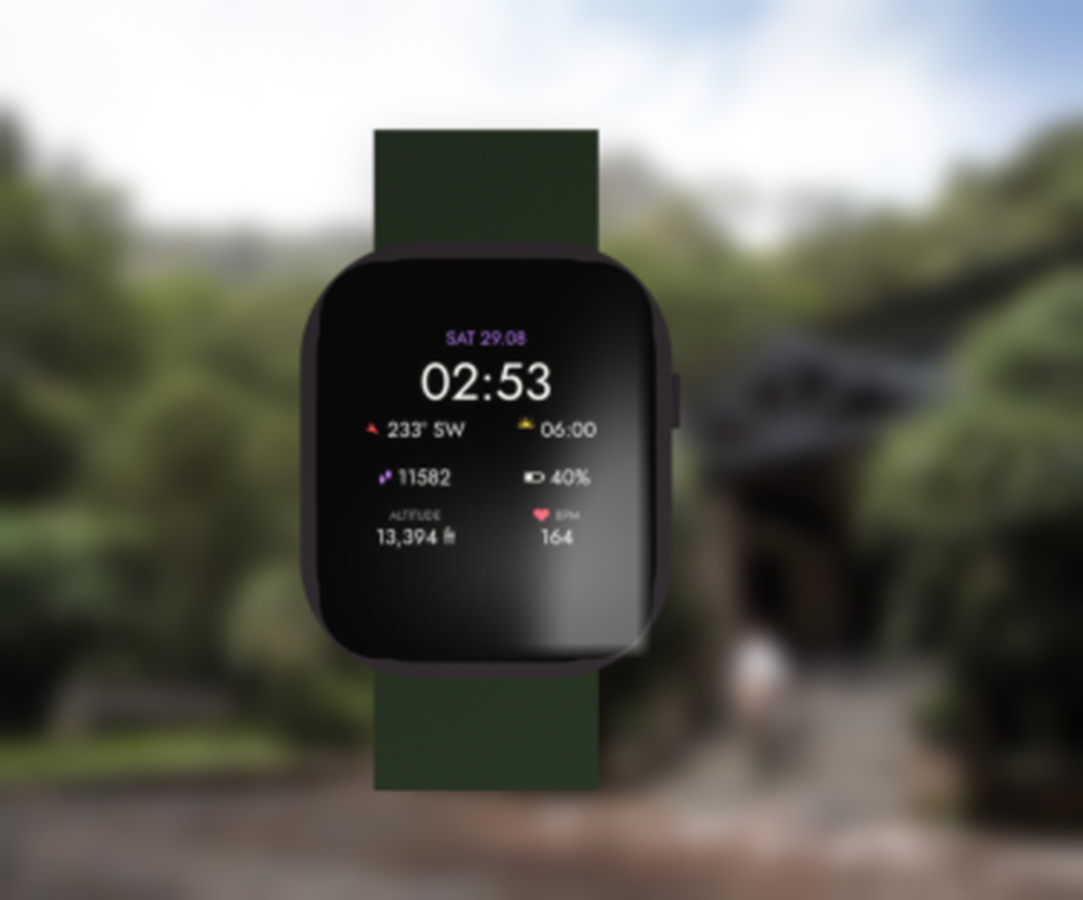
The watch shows **2:53**
